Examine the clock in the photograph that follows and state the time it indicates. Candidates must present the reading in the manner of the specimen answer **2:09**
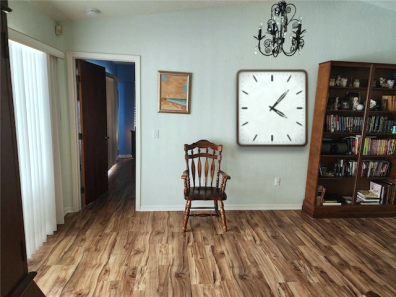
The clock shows **4:07**
